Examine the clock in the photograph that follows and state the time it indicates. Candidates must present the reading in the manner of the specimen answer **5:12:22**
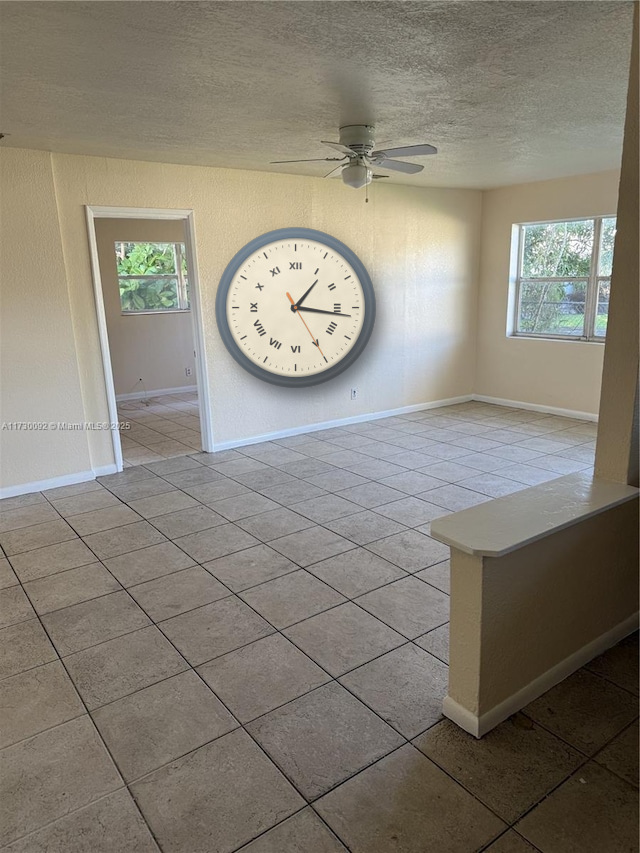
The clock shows **1:16:25**
